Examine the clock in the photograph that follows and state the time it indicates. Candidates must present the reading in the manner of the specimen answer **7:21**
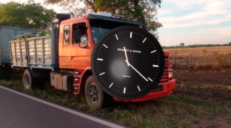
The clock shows **11:21**
